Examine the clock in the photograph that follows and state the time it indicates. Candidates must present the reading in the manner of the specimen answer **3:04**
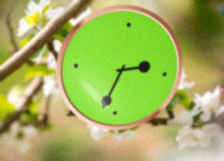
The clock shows **2:33**
